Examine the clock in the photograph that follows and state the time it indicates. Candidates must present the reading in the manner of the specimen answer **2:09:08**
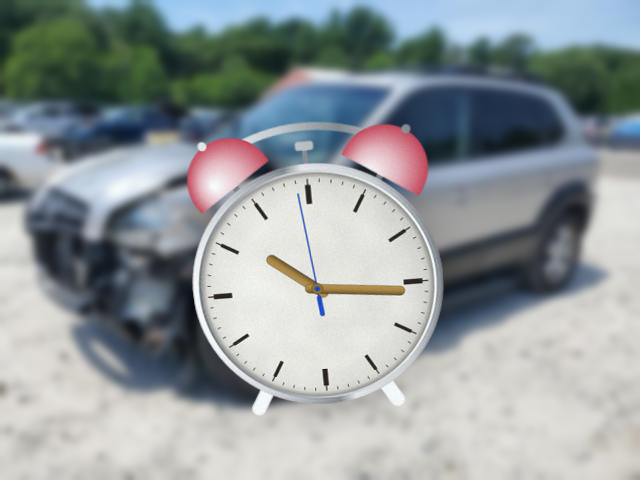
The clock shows **10:15:59**
